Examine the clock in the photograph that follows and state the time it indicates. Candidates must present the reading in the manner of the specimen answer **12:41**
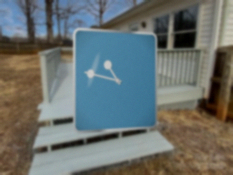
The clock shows **10:47**
